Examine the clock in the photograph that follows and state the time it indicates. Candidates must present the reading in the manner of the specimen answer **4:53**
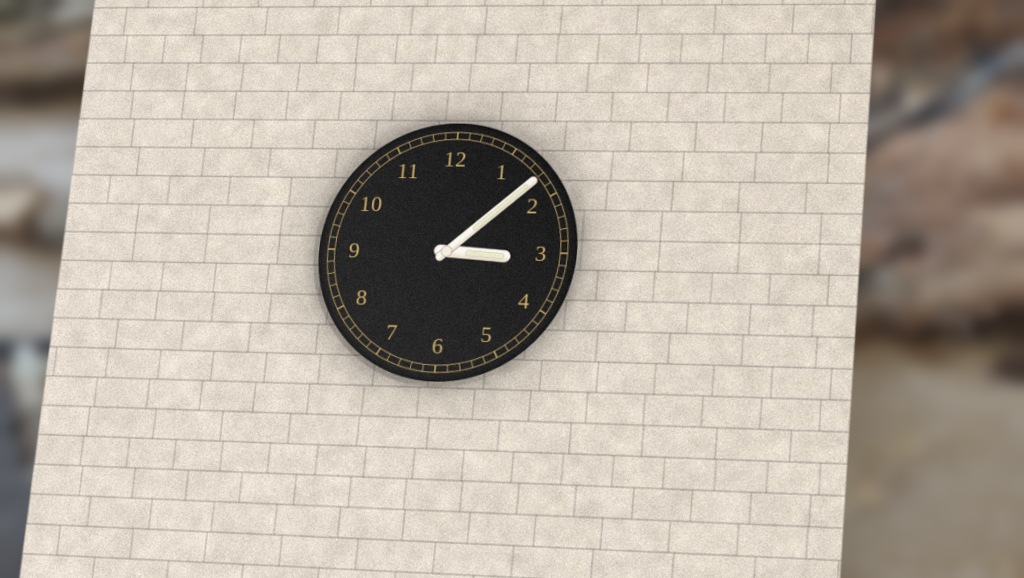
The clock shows **3:08**
